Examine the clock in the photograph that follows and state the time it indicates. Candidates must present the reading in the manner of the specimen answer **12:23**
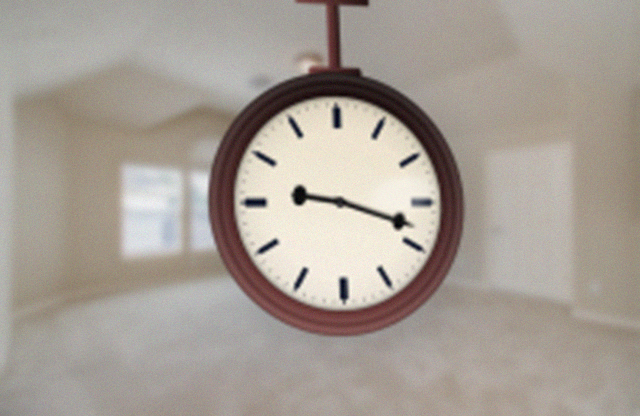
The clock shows **9:18**
